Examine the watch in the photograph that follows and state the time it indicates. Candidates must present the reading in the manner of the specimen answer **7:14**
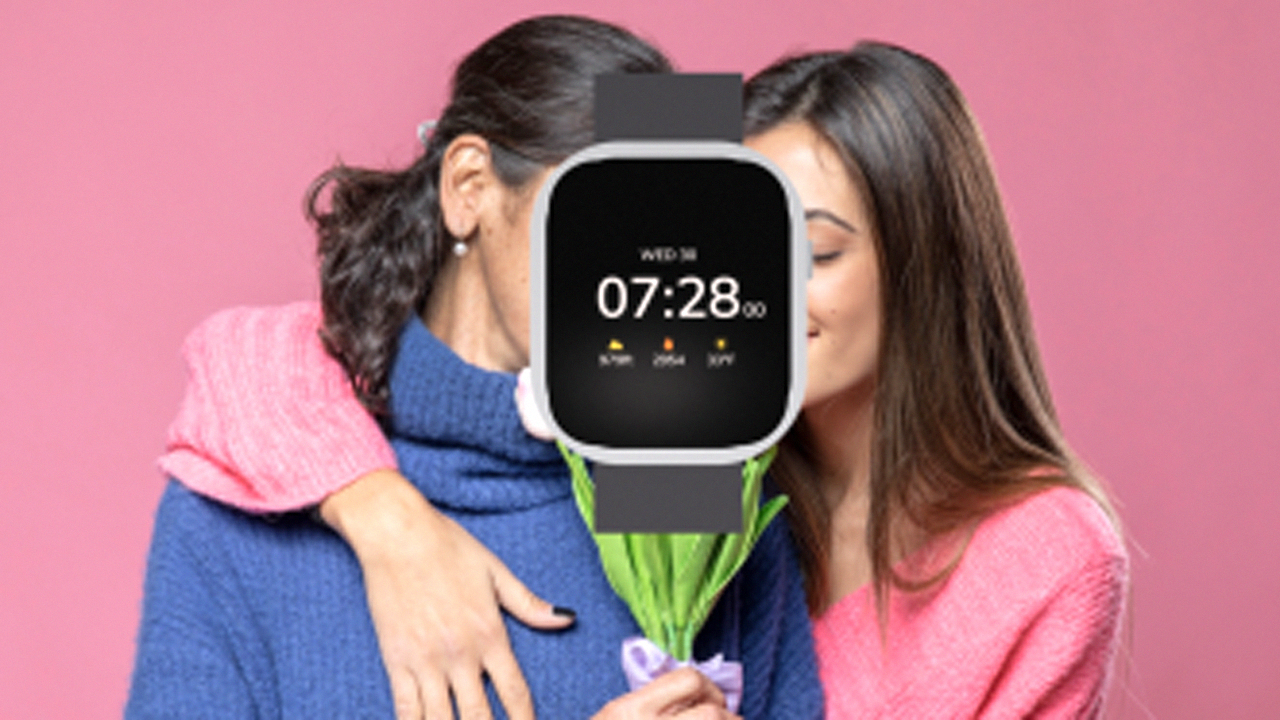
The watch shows **7:28**
